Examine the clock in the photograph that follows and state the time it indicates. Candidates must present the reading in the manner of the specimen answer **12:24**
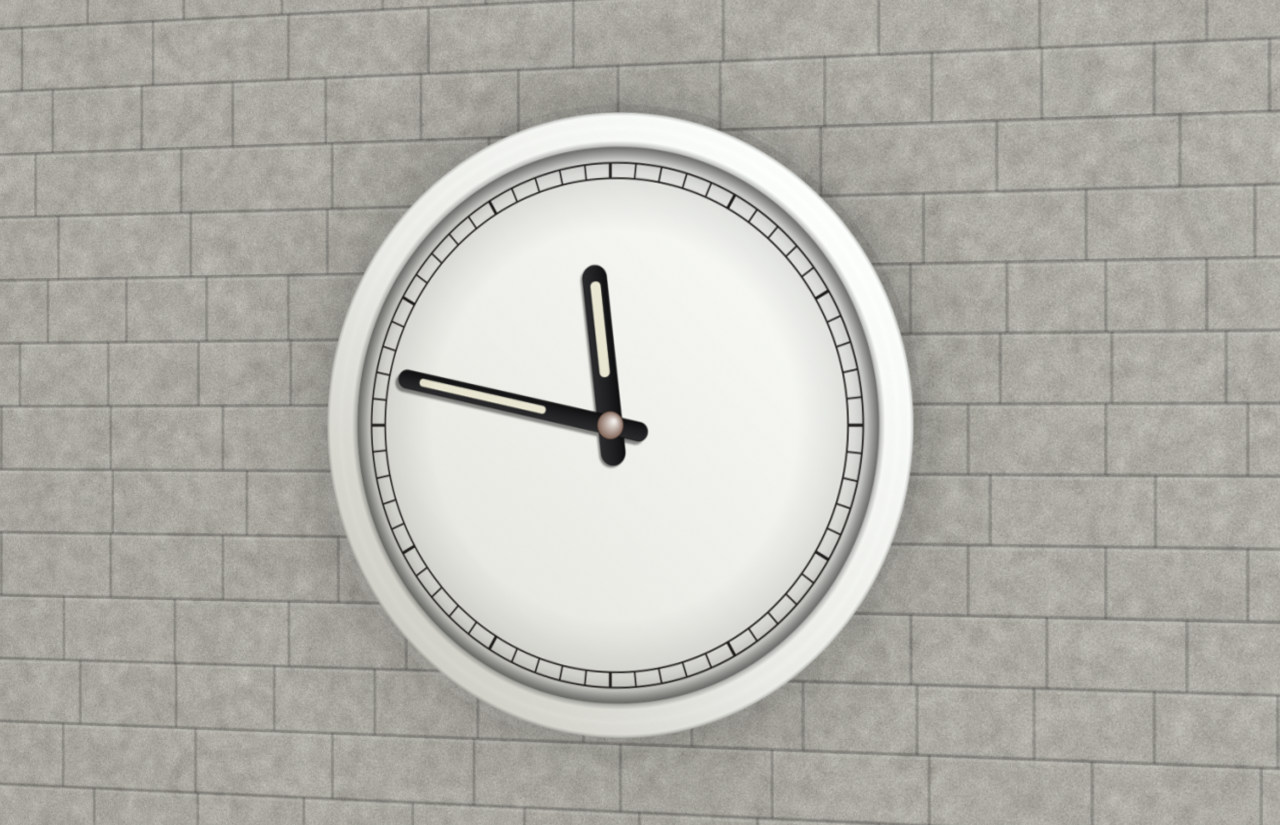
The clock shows **11:47**
